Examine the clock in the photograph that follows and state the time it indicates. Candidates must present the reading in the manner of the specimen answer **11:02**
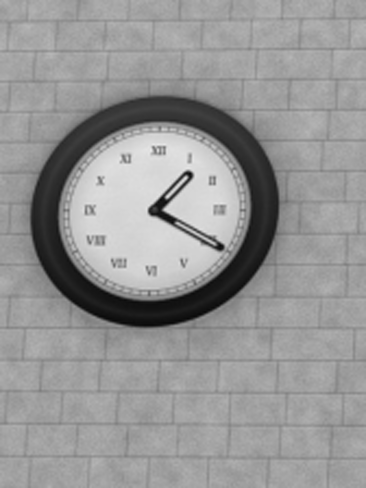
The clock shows **1:20**
